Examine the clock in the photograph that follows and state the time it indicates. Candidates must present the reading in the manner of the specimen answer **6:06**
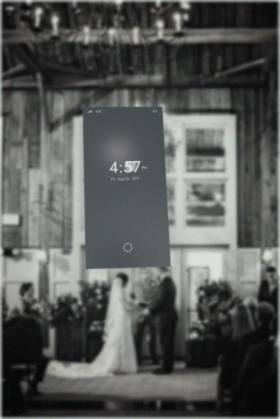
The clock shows **4:57**
